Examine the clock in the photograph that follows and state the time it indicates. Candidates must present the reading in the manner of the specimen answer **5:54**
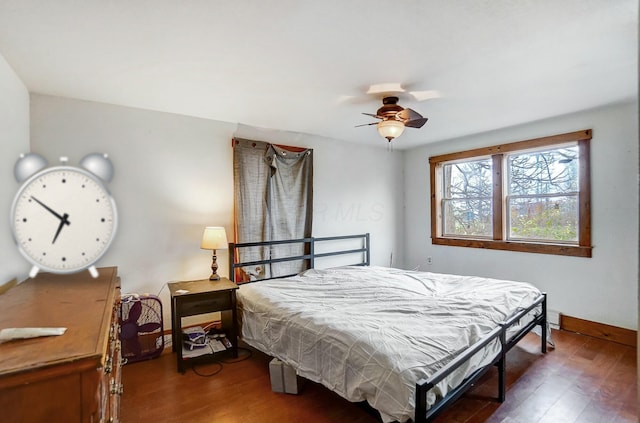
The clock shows **6:51**
